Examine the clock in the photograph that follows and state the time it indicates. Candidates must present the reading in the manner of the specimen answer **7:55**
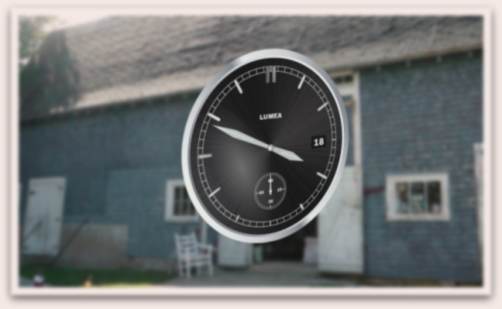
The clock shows **3:49**
